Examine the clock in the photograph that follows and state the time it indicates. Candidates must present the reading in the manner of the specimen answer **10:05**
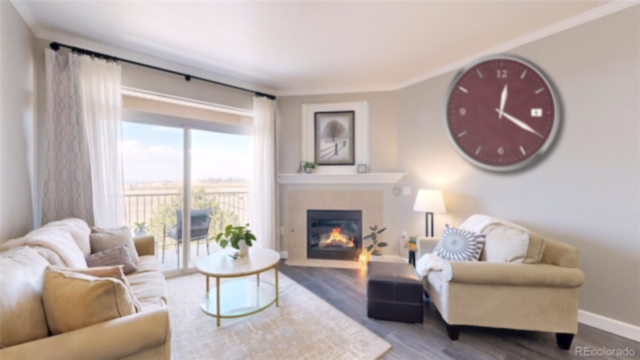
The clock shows **12:20**
